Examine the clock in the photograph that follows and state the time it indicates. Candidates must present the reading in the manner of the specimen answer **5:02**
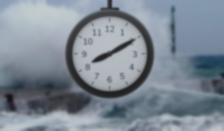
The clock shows **8:10**
